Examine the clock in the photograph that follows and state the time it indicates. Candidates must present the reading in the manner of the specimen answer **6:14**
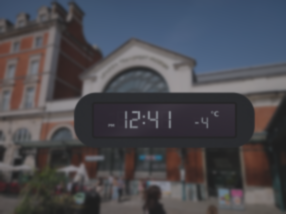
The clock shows **12:41**
